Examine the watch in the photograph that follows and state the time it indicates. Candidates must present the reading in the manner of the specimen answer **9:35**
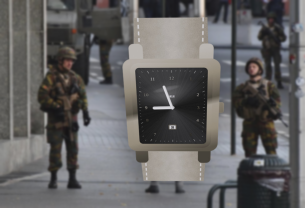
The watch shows **8:57**
